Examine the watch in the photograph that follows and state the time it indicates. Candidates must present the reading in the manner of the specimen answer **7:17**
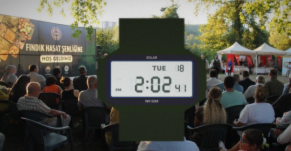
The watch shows **2:02**
